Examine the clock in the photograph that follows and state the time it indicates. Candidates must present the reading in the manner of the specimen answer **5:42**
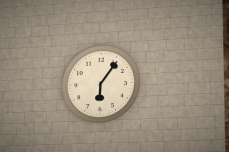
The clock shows **6:06**
